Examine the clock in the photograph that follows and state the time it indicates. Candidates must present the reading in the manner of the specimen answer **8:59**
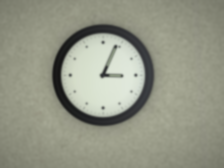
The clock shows **3:04**
